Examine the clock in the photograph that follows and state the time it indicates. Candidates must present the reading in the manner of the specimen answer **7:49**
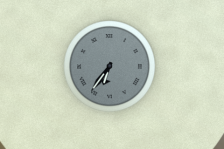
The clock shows **6:36**
